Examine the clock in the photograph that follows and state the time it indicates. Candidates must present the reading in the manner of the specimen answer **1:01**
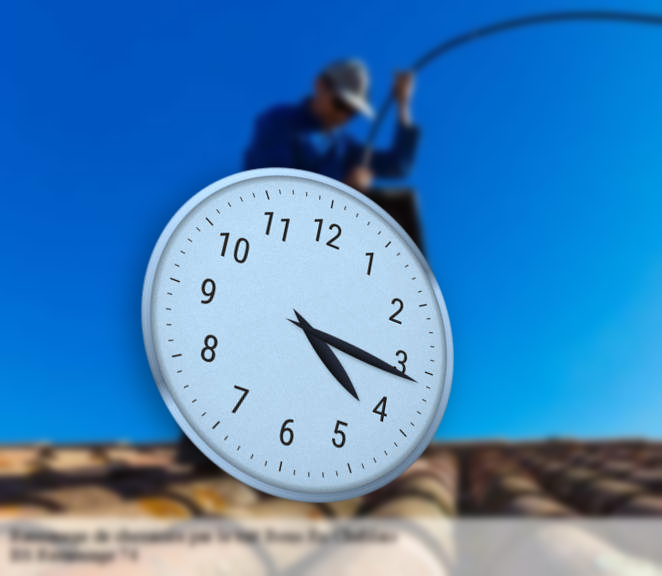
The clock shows **4:16**
